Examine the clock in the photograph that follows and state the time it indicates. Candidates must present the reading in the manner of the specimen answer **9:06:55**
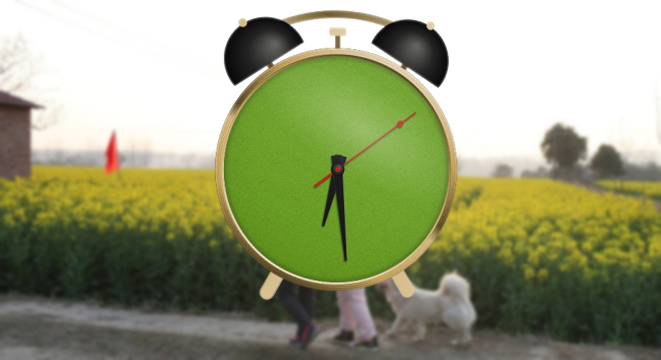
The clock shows **6:29:09**
